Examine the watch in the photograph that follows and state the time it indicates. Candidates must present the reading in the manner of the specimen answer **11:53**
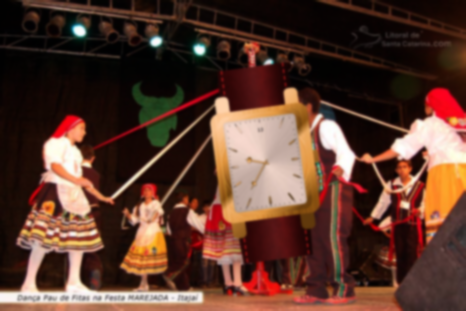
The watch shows **9:36**
